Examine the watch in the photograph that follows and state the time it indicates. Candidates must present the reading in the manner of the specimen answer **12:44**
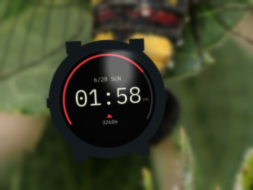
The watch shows **1:58**
